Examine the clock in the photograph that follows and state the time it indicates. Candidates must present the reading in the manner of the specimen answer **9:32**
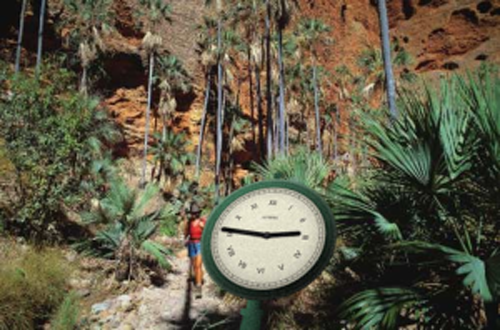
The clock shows **2:46**
